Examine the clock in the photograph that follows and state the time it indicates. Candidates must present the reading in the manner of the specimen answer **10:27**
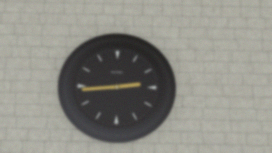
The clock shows **2:44**
